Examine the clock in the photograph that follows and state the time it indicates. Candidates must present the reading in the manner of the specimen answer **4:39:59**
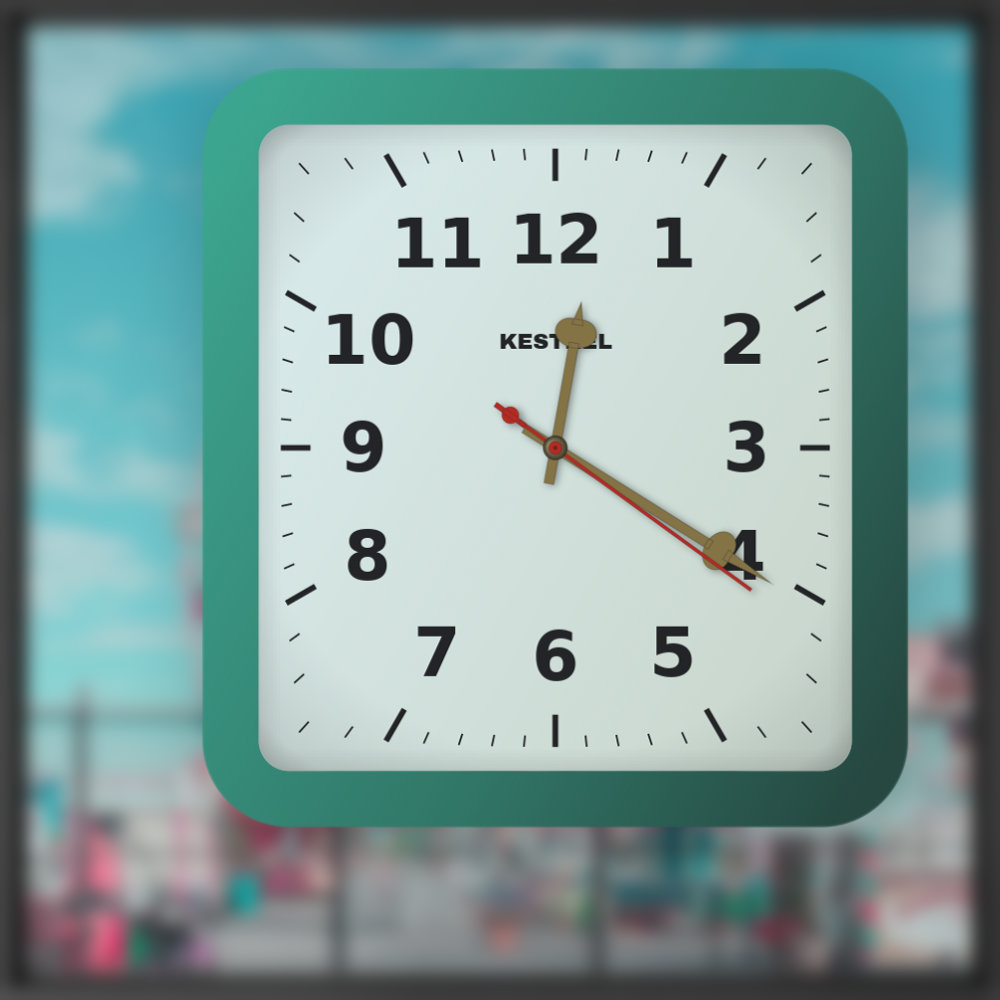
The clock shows **12:20:21**
